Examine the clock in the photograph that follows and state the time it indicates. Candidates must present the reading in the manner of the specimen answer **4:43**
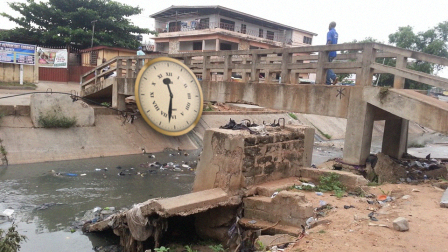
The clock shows **11:32**
